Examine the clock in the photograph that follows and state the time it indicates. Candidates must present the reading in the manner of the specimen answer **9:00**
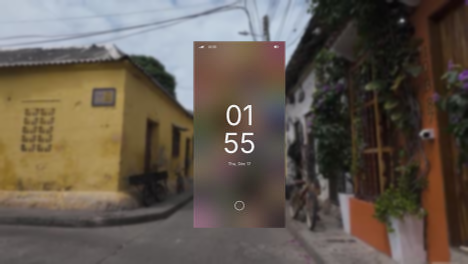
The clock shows **1:55**
